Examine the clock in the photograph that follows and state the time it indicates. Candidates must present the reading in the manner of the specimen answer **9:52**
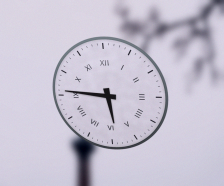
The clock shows **5:46**
